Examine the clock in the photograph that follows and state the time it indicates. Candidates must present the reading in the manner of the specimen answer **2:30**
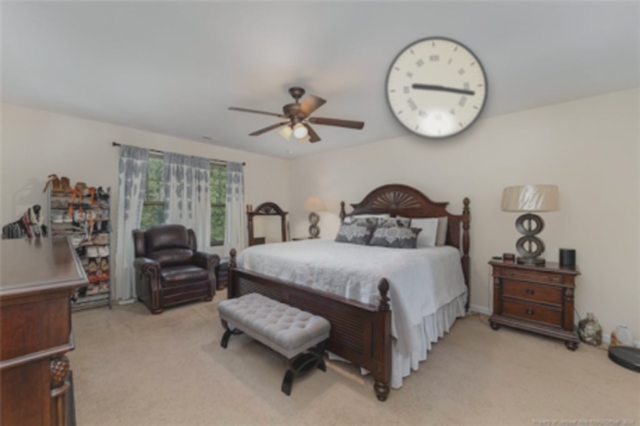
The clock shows **9:17**
